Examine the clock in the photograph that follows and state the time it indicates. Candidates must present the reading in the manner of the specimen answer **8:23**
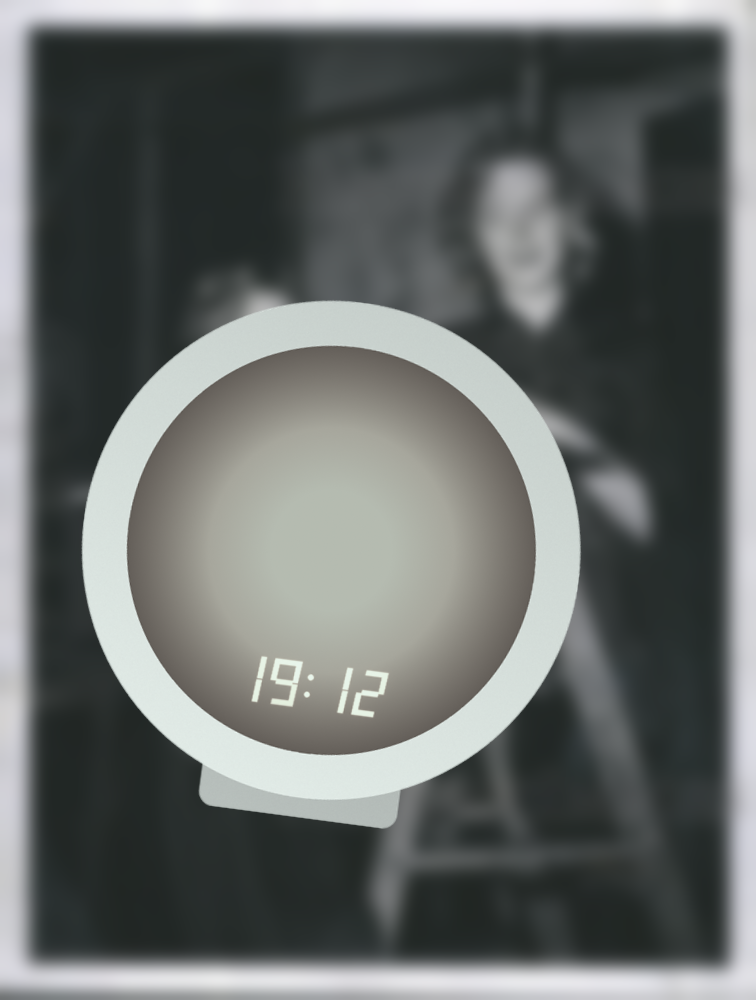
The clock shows **19:12**
